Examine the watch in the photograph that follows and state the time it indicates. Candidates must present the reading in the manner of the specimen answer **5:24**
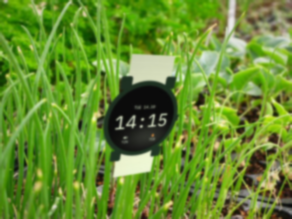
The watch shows **14:15**
